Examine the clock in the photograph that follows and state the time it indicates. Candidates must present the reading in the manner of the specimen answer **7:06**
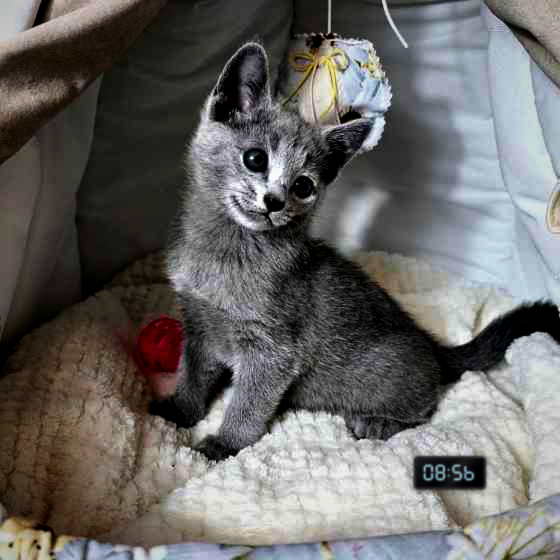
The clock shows **8:56**
